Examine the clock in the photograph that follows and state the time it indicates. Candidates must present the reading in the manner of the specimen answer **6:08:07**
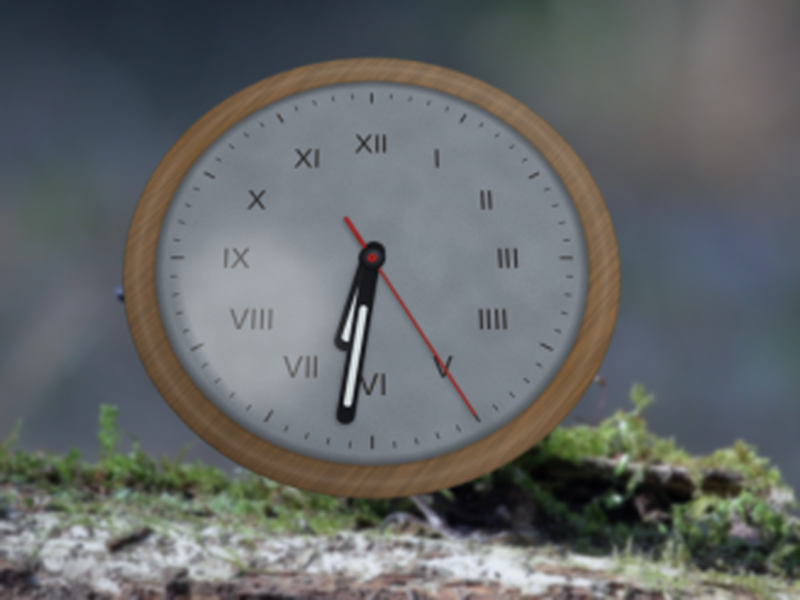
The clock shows **6:31:25**
